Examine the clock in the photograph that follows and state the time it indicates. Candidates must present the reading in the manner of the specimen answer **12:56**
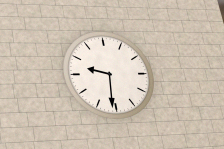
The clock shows **9:31**
